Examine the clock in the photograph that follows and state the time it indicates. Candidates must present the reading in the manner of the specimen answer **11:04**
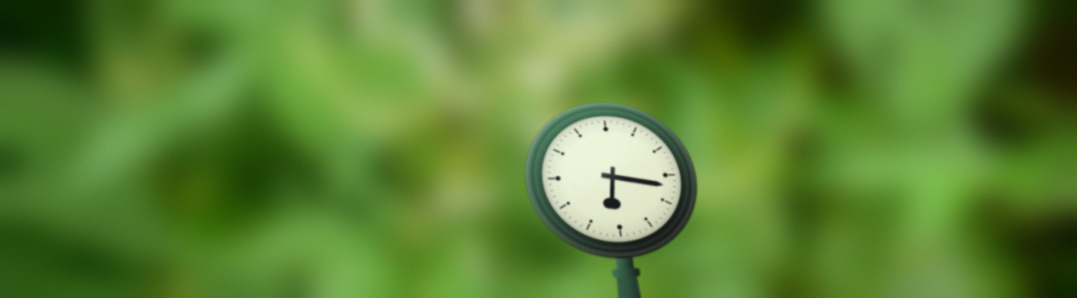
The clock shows **6:17**
